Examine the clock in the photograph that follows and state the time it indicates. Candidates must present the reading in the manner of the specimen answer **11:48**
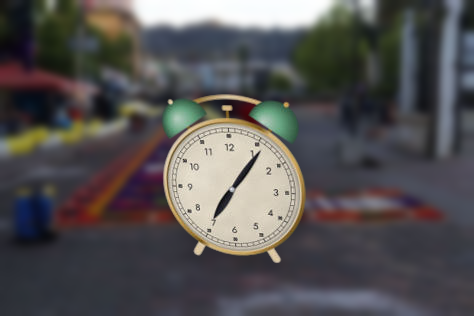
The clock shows **7:06**
